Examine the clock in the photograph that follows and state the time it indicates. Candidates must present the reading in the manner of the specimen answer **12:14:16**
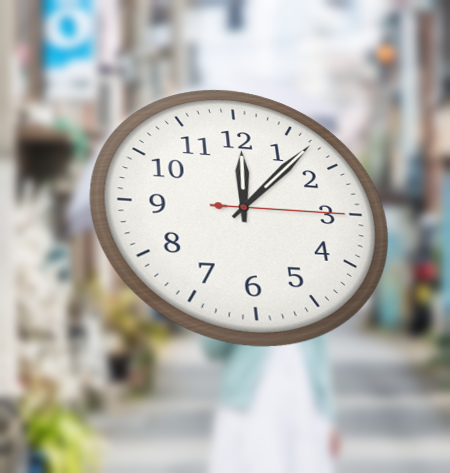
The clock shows **12:07:15**
